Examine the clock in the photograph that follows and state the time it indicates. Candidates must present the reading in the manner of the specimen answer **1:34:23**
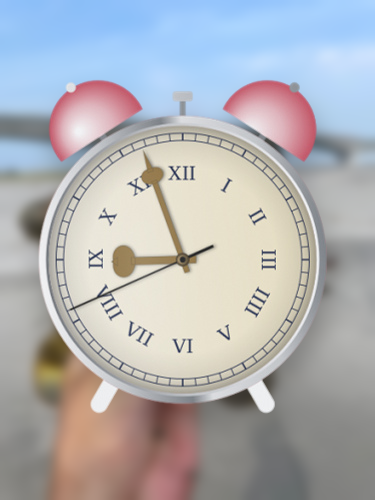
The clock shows **8:56:41**
